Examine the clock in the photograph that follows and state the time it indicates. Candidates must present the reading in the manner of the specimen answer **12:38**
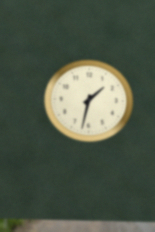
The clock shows **1:32**
